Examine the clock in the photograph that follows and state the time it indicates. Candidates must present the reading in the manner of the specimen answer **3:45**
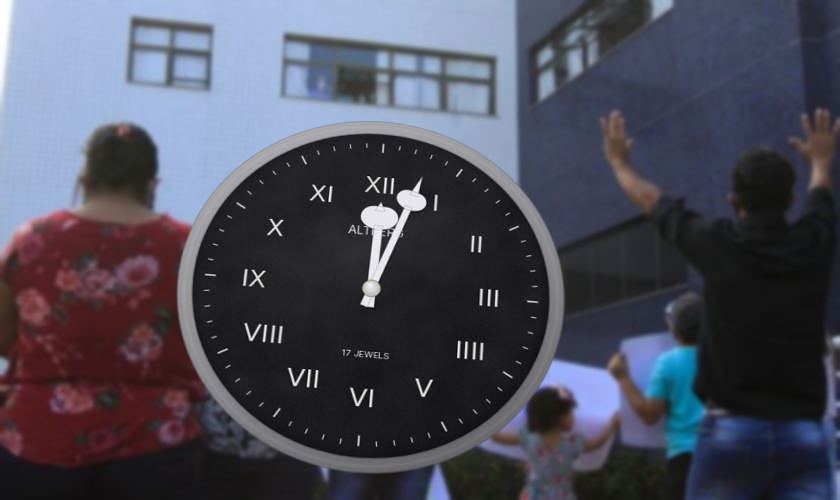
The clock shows **12:03**
